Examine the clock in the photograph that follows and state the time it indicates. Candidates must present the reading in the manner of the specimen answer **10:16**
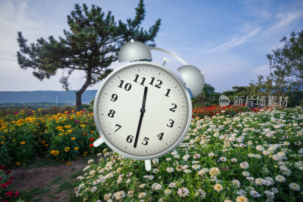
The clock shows **11:28**
